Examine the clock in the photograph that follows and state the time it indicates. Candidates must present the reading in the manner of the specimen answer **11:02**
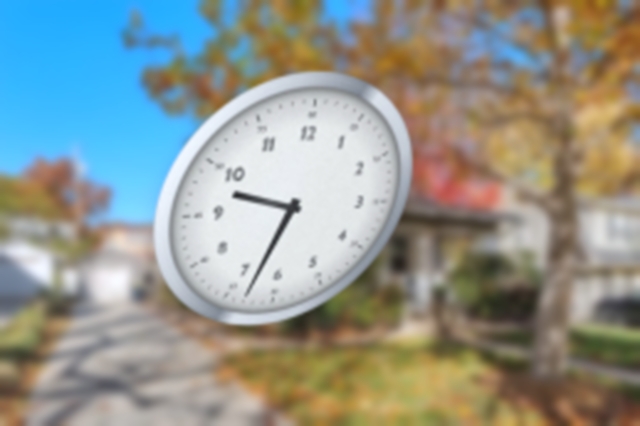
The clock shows **9:33**
